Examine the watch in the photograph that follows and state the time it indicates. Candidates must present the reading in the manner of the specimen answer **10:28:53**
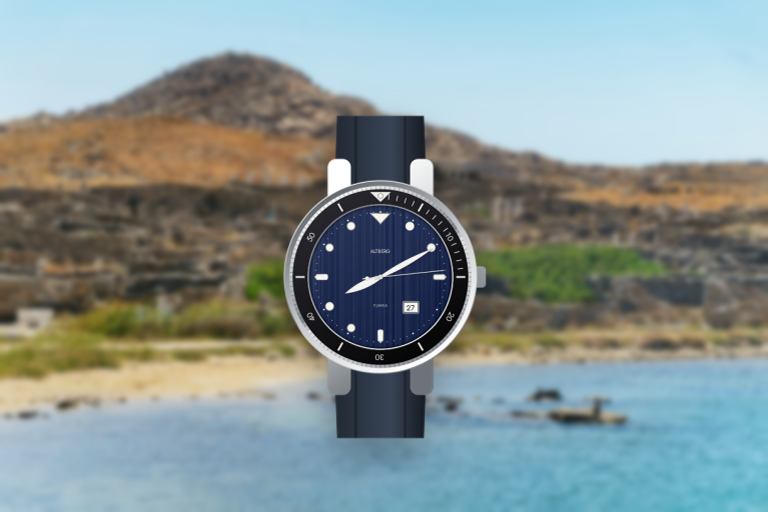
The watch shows **8:10:14**
